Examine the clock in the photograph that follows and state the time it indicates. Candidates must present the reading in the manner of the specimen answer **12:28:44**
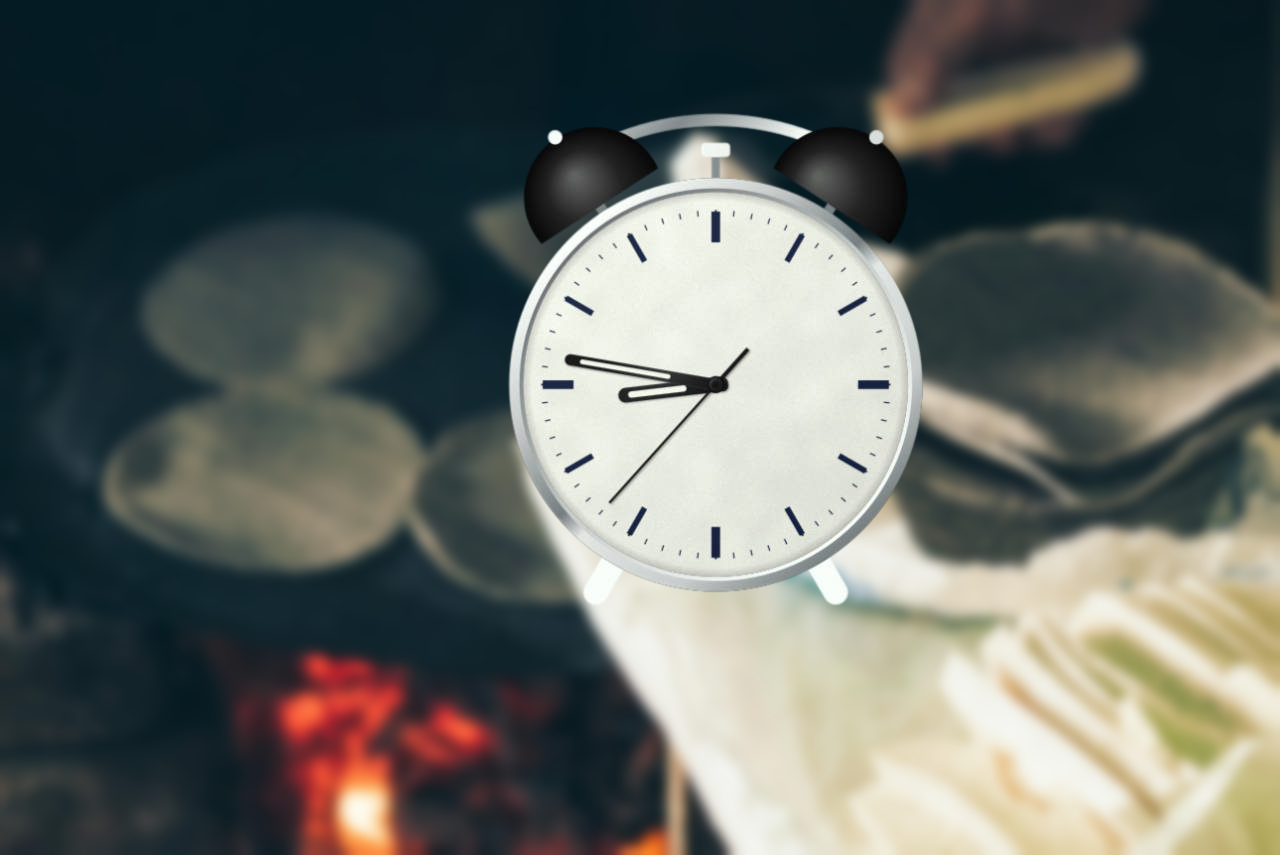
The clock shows **8:46:37**
